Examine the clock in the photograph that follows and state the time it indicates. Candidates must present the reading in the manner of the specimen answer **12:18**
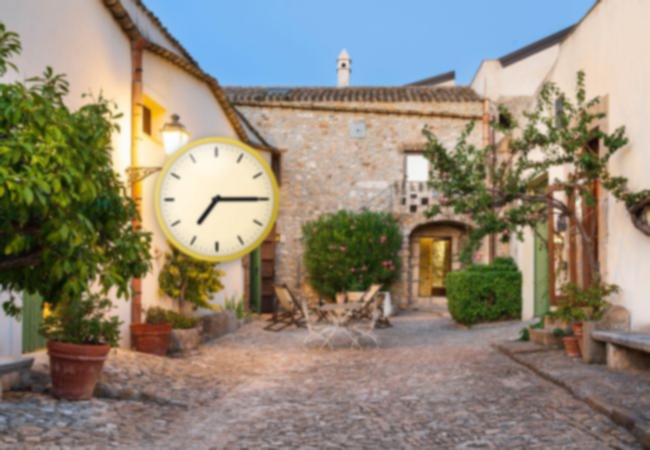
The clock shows **7:15**
